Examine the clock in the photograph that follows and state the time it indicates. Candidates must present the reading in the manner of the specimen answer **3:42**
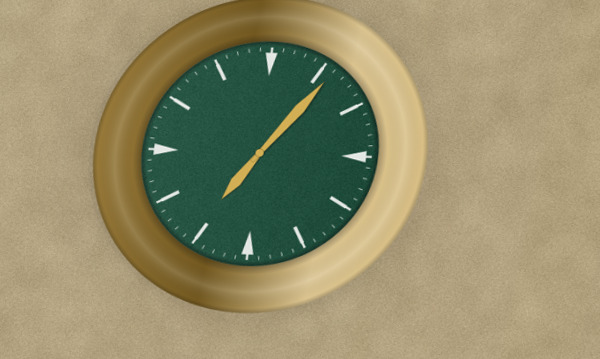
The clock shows **7:06**
